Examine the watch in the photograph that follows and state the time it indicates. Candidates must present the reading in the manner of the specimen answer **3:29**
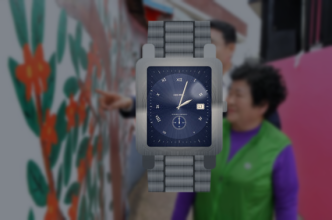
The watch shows **2:03**
